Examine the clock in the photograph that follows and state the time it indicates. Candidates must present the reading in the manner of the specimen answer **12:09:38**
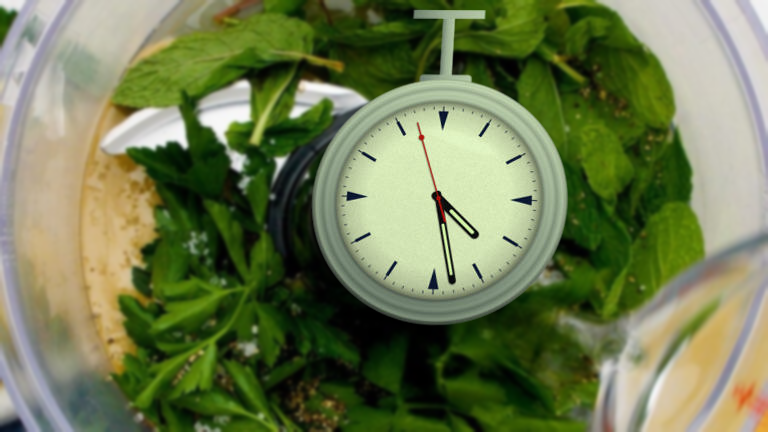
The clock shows **4:27:57**
